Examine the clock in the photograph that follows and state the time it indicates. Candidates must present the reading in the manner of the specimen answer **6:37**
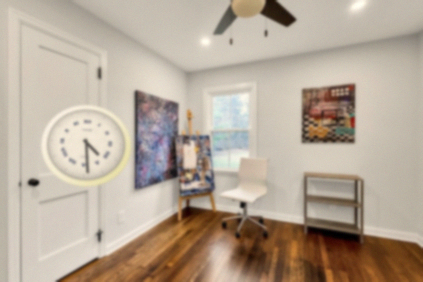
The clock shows **4:29**
